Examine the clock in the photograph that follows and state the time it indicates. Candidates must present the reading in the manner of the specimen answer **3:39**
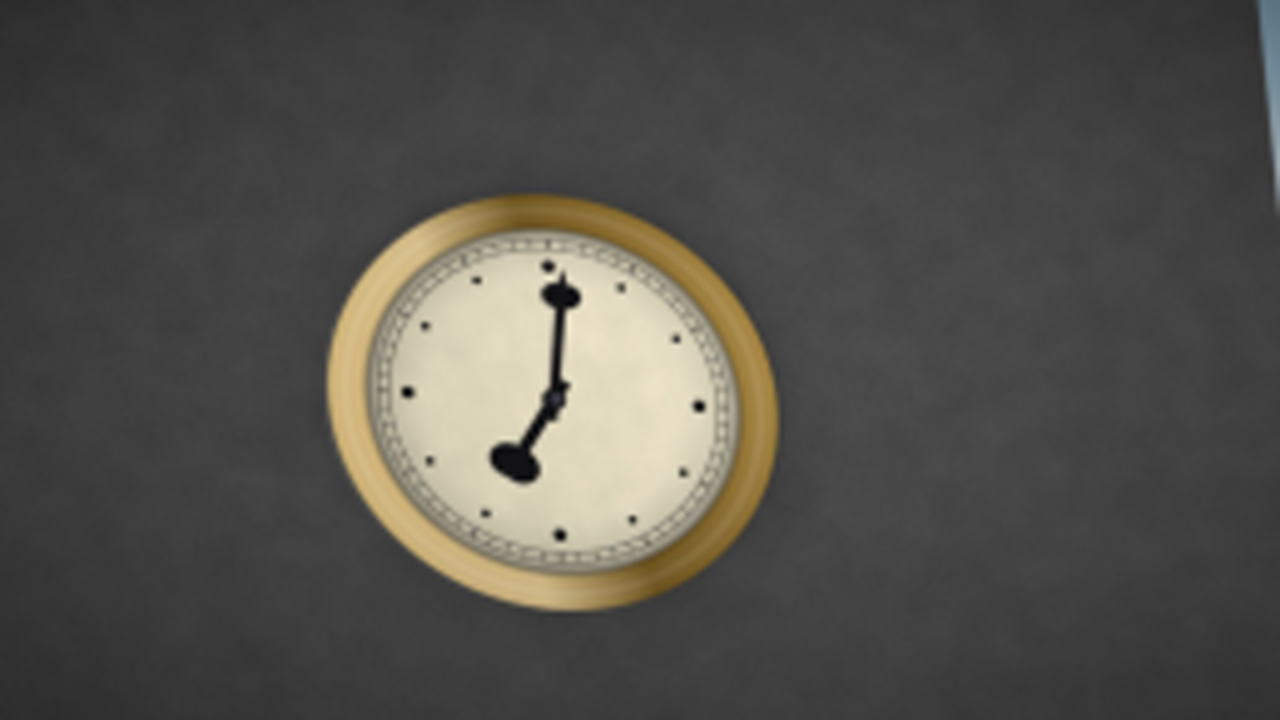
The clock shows **7:01**
